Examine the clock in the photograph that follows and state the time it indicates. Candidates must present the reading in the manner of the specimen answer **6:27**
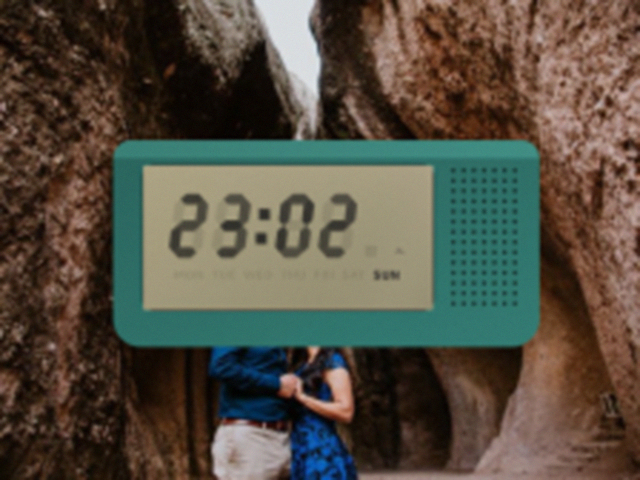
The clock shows **23:02**
